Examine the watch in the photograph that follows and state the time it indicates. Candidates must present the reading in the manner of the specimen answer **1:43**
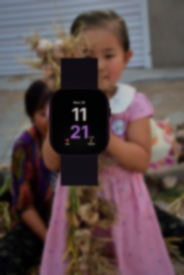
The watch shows **11:21**
